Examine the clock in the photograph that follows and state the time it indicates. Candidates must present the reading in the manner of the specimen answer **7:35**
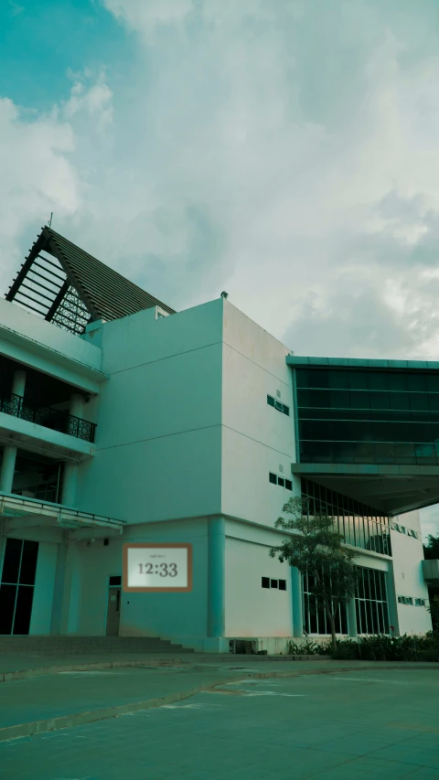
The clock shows **12:33**
